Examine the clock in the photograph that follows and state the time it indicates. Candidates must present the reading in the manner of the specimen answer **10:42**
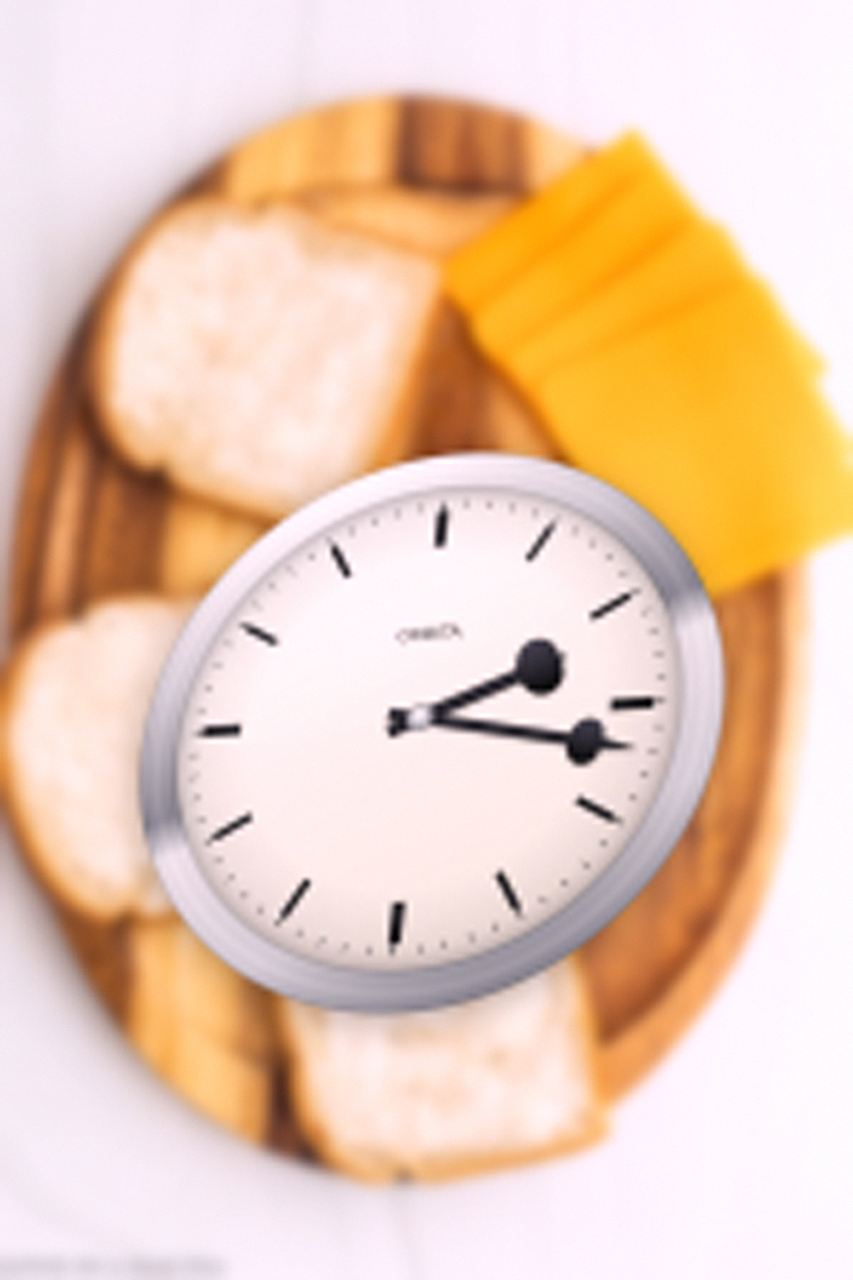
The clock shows **2:17**
